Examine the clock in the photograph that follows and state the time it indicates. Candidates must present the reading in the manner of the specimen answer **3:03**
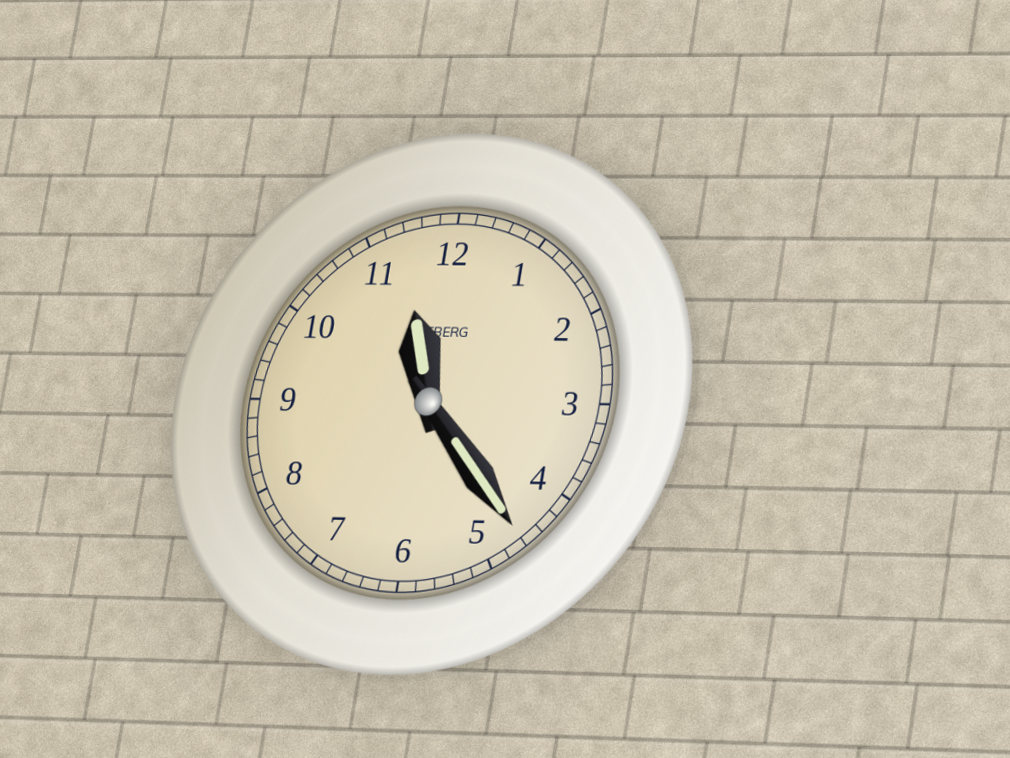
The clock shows **11:23**
